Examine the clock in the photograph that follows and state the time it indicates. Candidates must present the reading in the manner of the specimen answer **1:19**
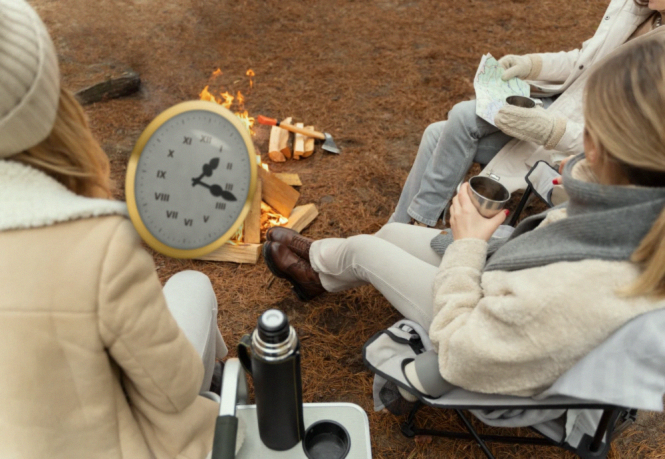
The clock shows **1:17**
